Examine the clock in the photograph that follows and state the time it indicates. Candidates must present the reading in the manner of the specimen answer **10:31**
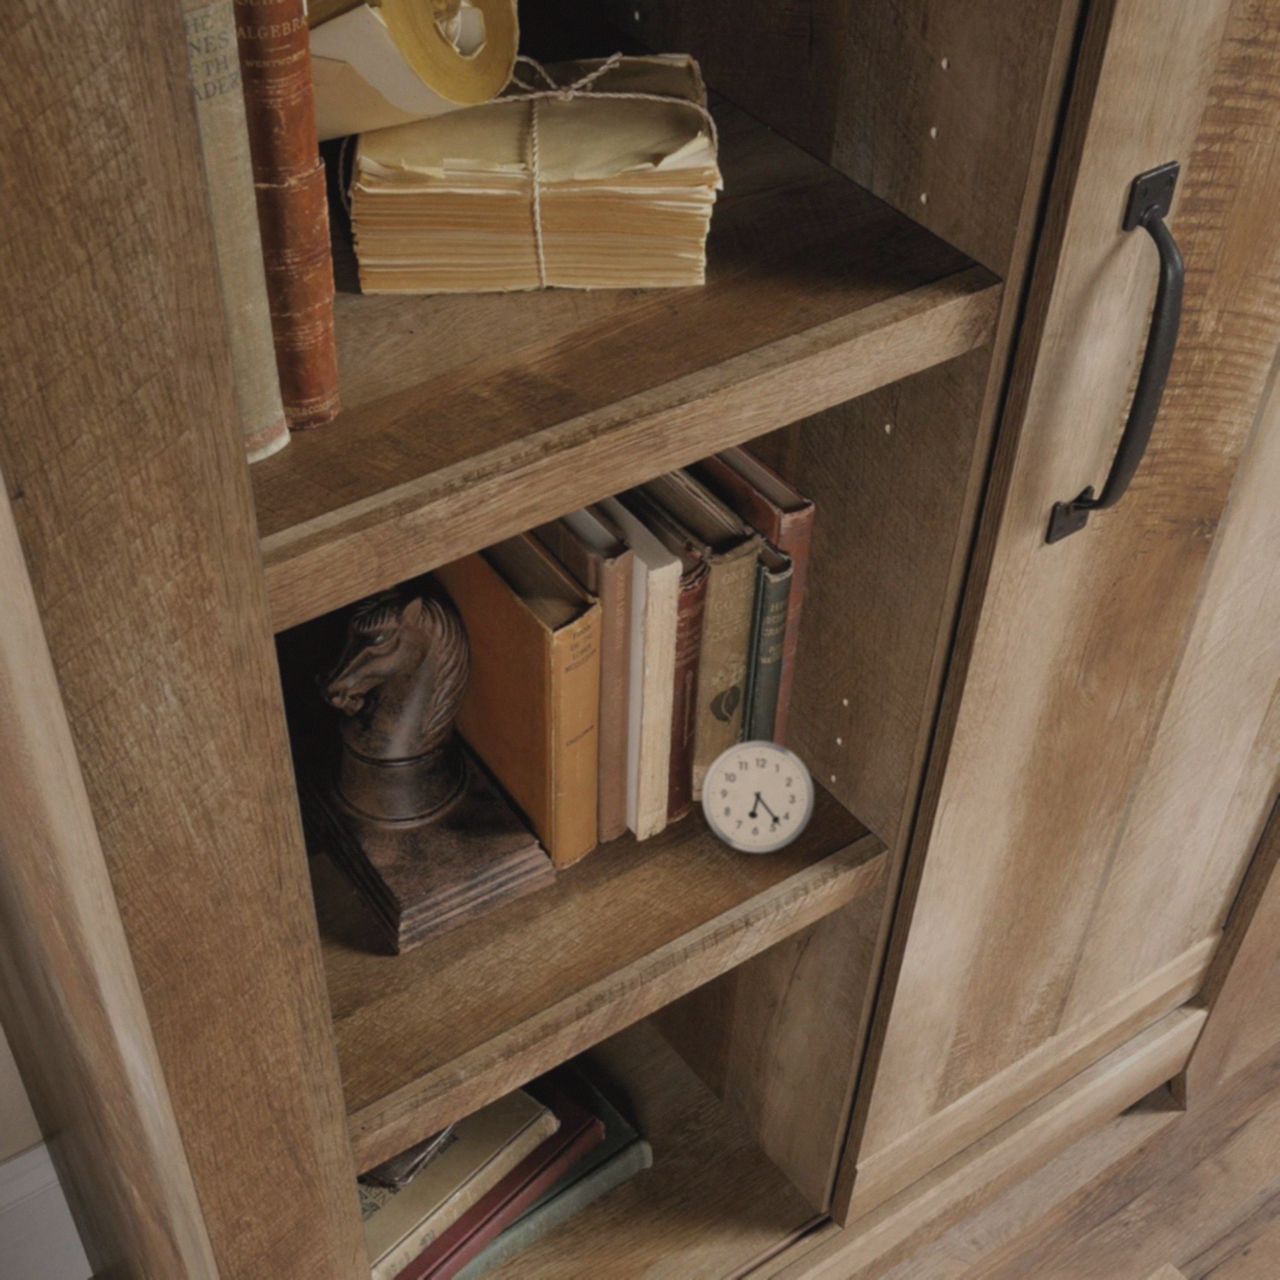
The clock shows **6:23**
